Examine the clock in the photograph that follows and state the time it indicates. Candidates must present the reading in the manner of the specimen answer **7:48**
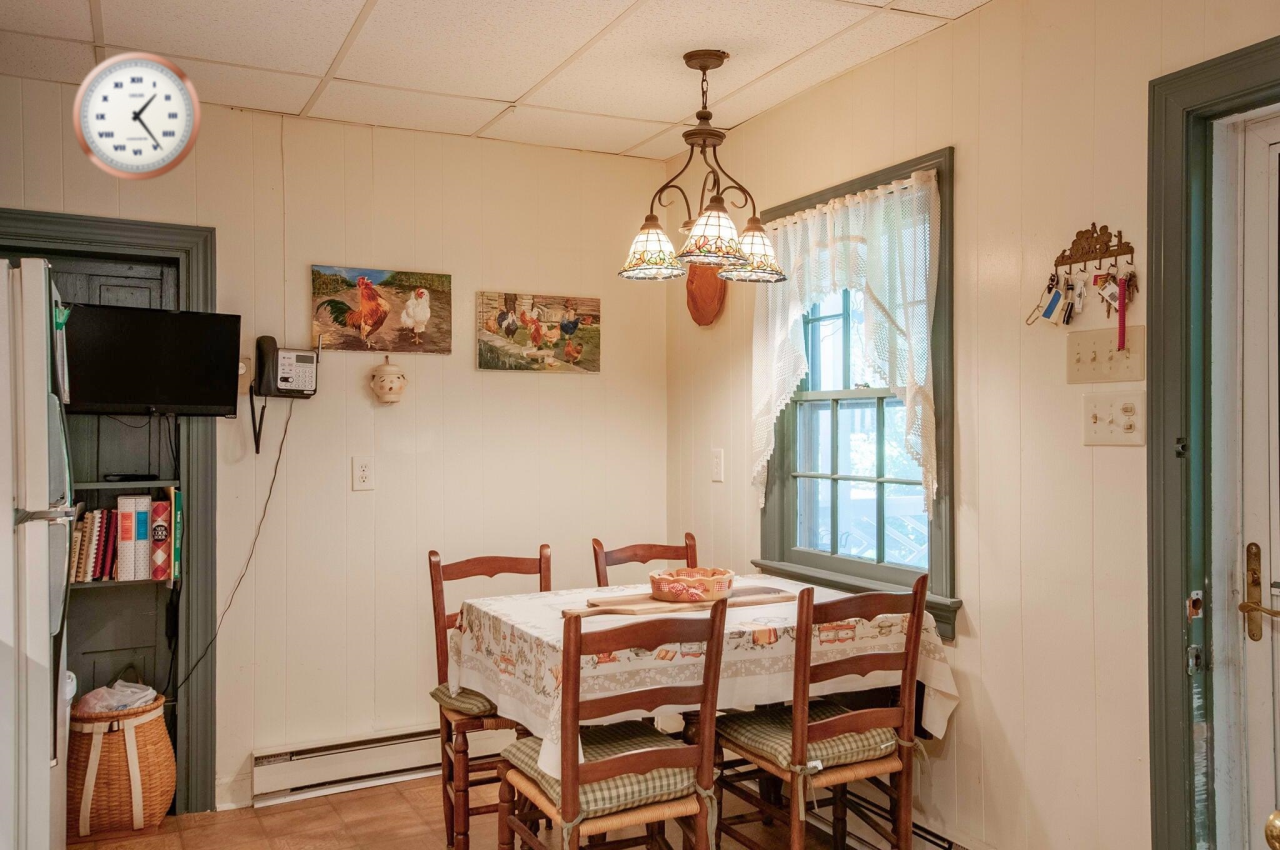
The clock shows **1:24**
